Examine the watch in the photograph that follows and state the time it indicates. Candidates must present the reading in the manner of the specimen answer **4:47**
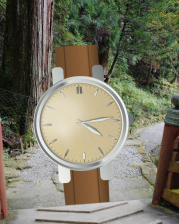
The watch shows **4:14**
